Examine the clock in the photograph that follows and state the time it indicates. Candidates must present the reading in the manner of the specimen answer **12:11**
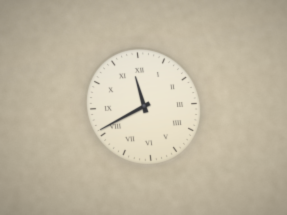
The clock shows **11:41**
